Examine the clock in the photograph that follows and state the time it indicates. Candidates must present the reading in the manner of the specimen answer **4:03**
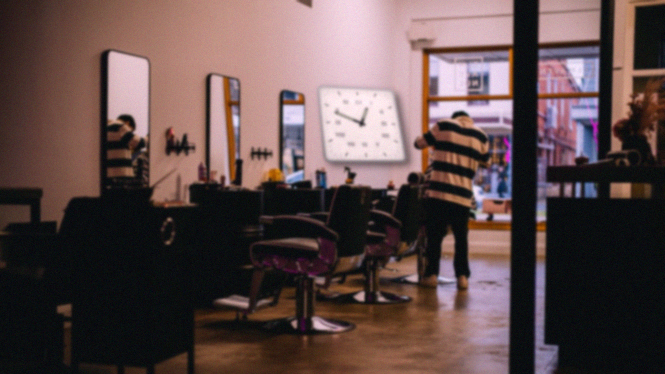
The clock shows **12:49**
